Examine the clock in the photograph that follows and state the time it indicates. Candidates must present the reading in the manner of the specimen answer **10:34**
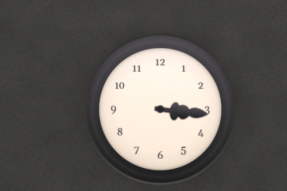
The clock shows **3:16**
